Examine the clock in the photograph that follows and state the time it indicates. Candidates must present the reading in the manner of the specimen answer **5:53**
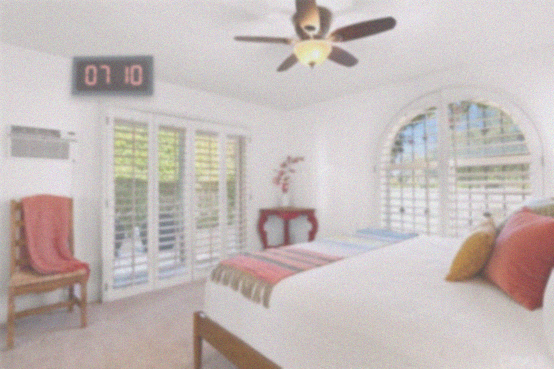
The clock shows **7:10**
